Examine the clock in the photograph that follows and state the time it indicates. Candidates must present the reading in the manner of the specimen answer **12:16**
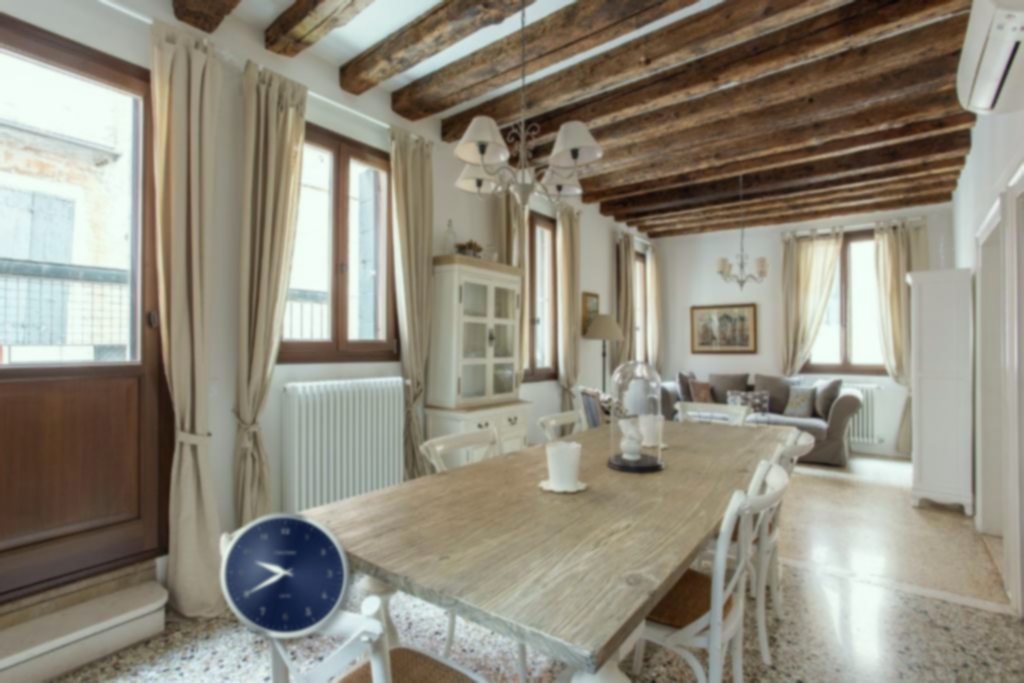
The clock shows **9:40**
